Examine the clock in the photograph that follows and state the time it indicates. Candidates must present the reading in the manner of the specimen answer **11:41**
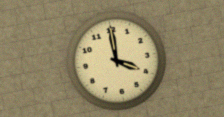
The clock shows **4:00**
